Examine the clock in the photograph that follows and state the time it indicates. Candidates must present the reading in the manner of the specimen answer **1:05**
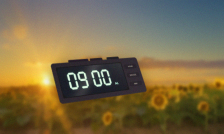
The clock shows **9:00**
